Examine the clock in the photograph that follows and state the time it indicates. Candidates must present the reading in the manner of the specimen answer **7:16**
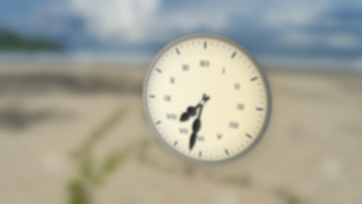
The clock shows **7:32**
